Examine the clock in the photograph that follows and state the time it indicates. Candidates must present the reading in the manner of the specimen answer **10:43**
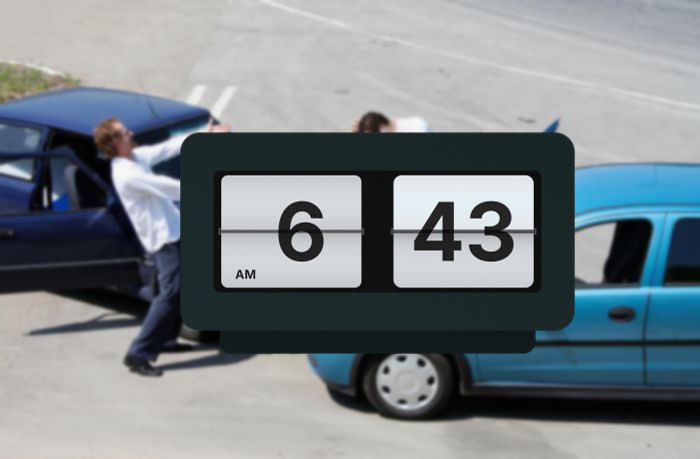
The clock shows **6:43**
